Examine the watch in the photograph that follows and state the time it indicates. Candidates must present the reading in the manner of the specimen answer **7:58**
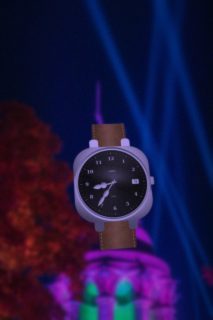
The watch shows **8:36**
